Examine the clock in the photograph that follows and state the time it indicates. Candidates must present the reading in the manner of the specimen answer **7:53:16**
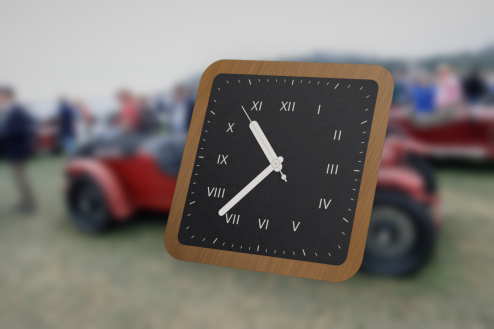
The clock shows **10:36:53**
